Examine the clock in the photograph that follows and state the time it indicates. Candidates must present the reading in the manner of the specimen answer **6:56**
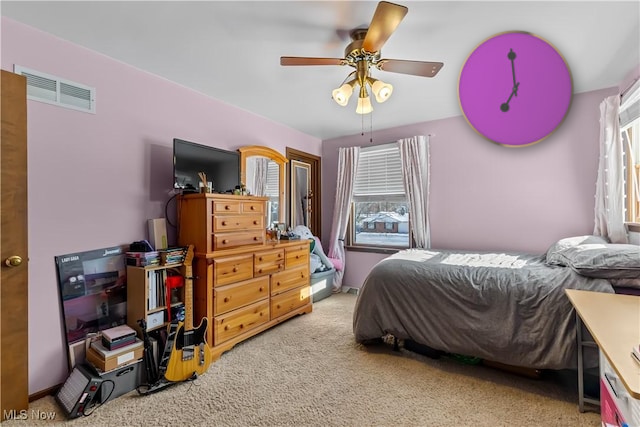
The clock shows **6:59**
